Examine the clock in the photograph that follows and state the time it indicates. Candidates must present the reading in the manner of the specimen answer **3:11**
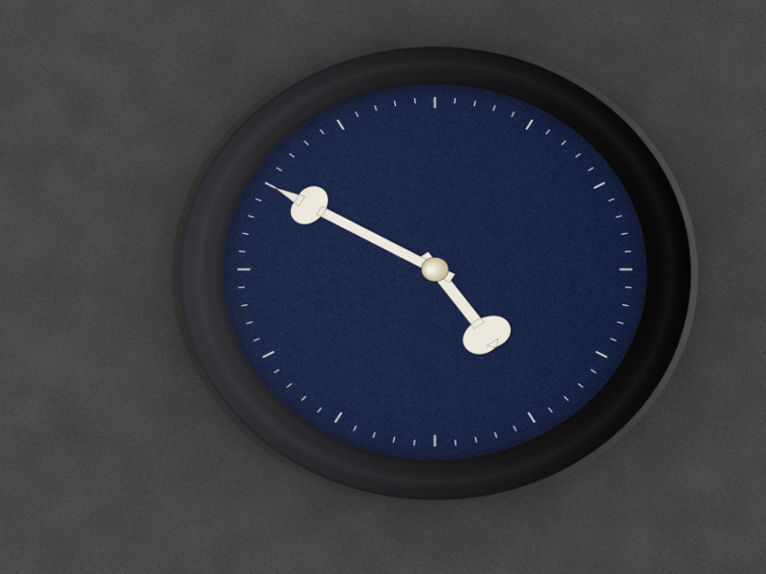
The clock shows **4:50**
